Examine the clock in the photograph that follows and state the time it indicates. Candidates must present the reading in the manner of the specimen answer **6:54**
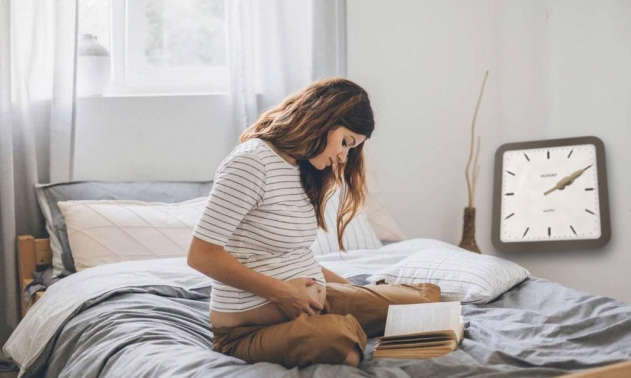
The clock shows **2:10**
